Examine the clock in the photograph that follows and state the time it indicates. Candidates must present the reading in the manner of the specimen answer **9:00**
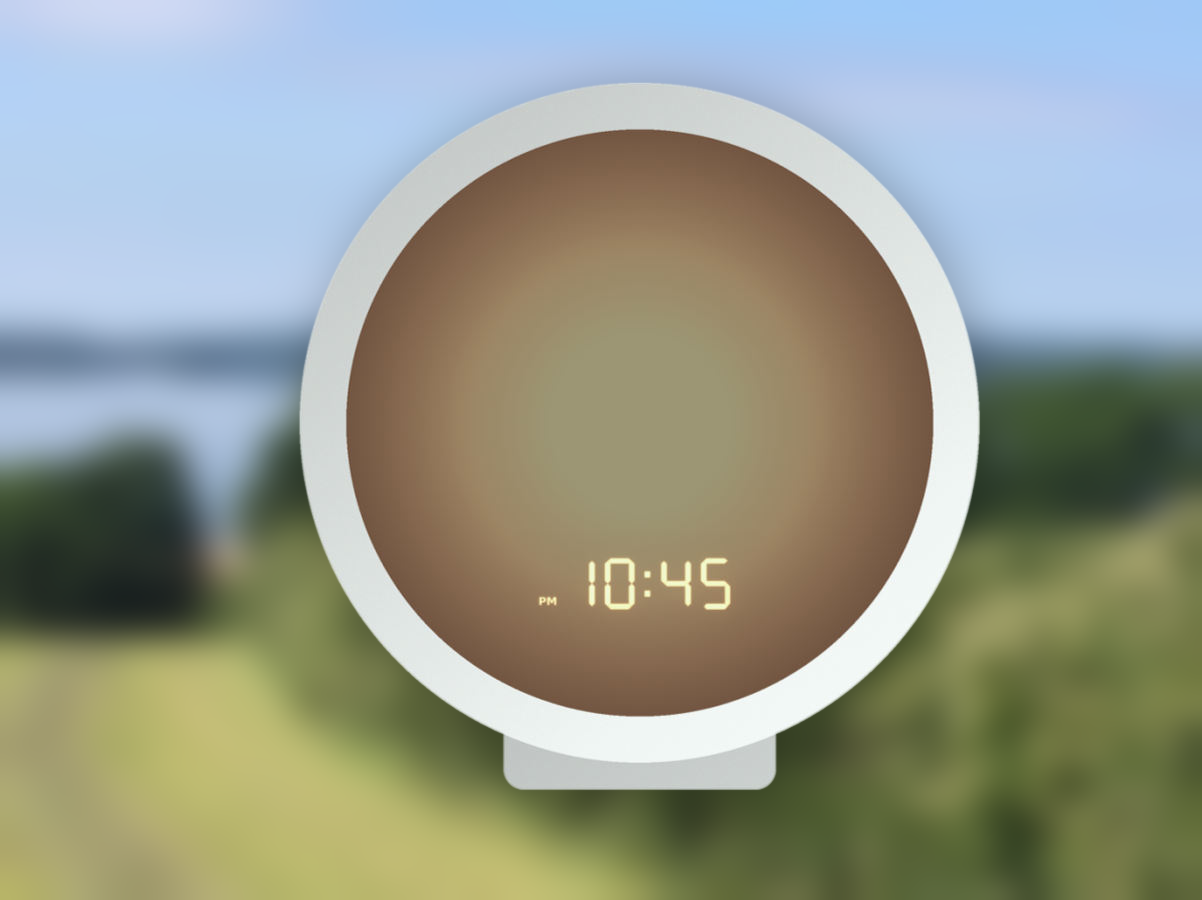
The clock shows **10:45**
